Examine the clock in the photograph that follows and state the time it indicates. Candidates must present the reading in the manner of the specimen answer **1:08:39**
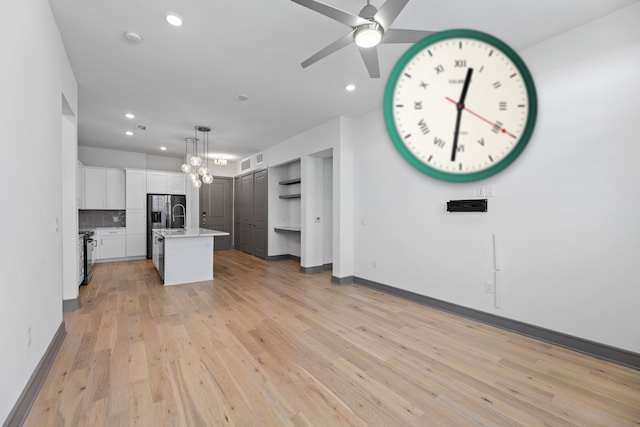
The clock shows **12:31:20**
